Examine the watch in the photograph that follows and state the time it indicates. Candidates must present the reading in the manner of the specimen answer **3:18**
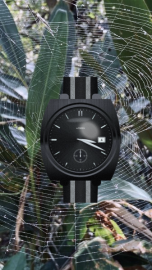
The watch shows **3:19**
